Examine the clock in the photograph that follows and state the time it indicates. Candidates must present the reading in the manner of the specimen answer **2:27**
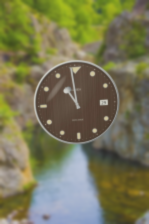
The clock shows **10:59**
